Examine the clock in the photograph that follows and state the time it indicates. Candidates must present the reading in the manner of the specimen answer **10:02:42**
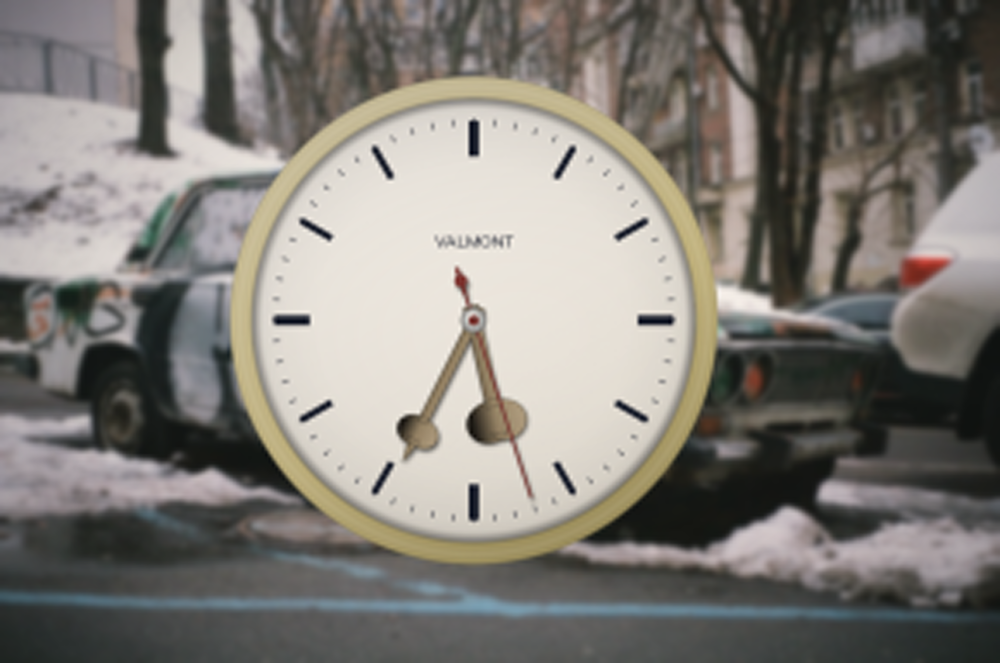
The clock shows **5:34:27**
